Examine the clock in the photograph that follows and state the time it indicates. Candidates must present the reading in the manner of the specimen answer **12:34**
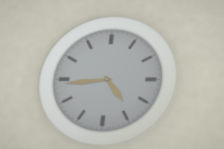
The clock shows **4:44**
